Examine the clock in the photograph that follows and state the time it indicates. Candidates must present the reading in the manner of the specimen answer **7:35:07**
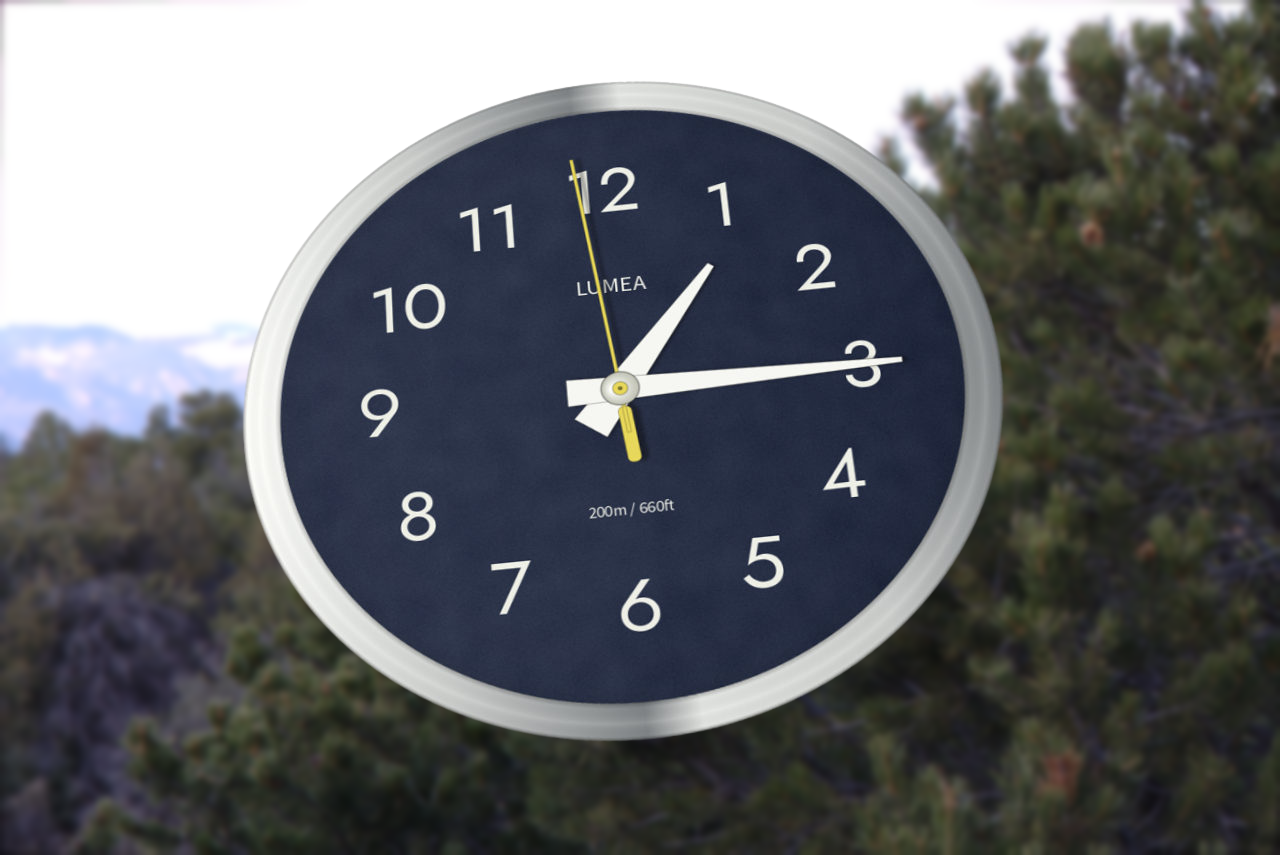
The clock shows **1:14:59**
